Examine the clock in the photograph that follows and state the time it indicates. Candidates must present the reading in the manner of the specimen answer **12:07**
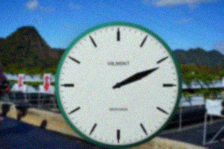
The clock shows **2:11**
